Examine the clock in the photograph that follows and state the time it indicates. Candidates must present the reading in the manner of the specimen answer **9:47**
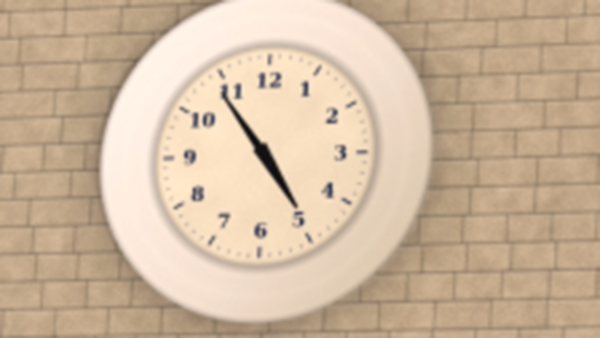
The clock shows **4:54**
